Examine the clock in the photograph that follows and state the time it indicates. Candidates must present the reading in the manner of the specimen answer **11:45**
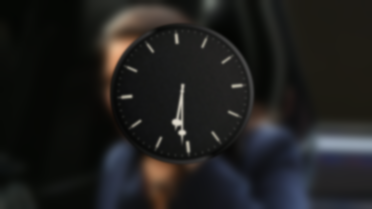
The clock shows **6:31**
